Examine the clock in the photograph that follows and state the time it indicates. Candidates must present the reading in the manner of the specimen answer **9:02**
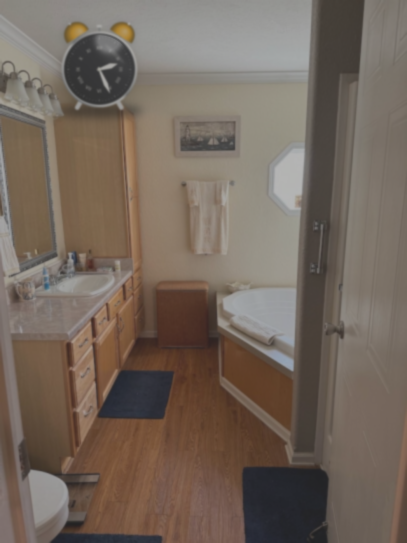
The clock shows **2:26**
